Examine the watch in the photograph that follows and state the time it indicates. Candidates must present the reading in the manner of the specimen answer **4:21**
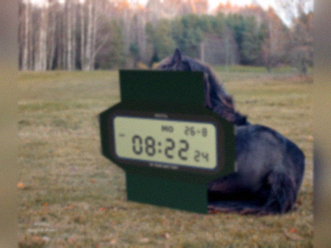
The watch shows **8:22**
